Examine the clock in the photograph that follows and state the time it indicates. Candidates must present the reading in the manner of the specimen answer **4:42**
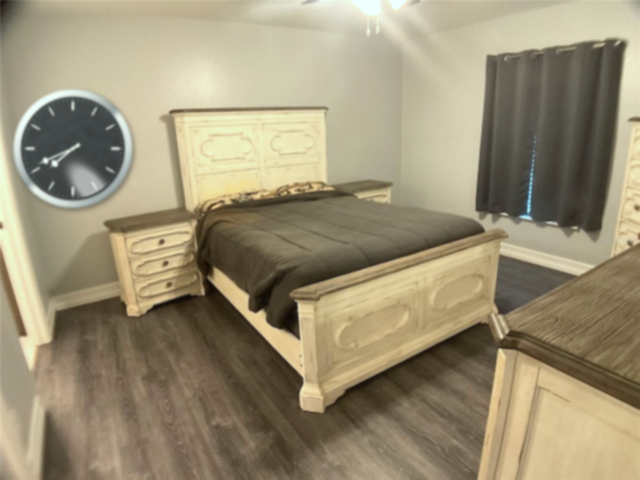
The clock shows **7:41**
